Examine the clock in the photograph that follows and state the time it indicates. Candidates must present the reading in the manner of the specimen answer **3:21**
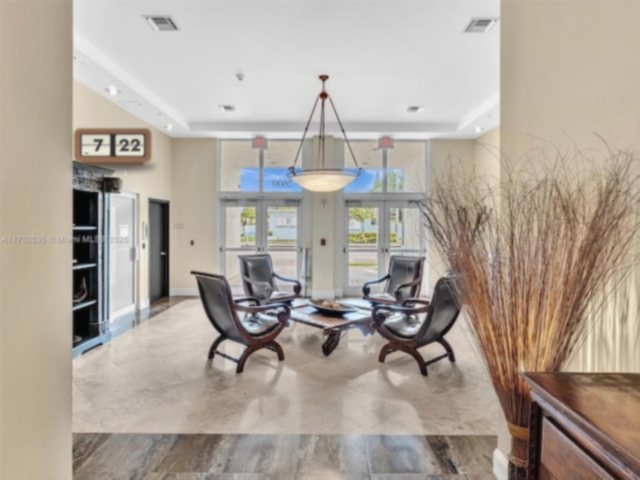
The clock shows **7:22**
